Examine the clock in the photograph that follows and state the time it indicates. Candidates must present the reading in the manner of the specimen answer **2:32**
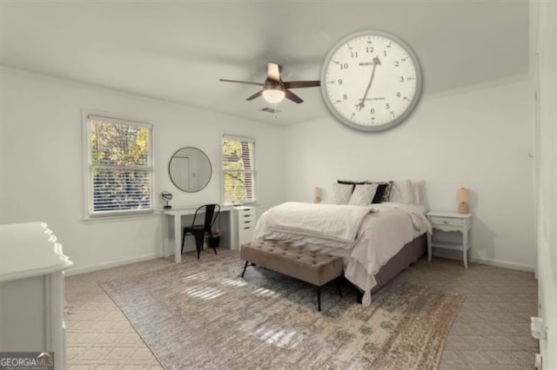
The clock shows **12:34**
